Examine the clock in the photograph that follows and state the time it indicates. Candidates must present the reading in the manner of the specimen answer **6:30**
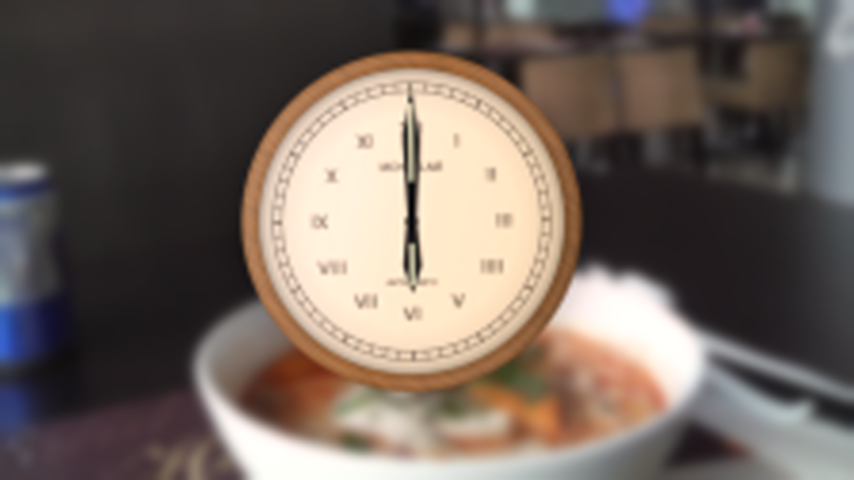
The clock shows **6:00**
